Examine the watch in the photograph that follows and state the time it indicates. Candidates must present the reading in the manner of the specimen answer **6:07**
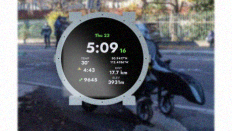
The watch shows **5:09**
